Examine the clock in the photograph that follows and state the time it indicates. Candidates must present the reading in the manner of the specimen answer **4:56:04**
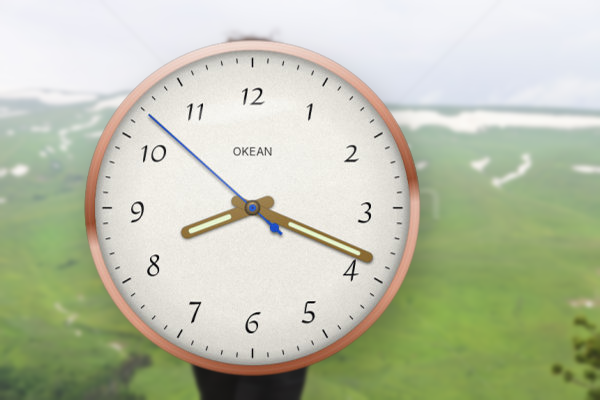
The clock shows **8:18:52**
